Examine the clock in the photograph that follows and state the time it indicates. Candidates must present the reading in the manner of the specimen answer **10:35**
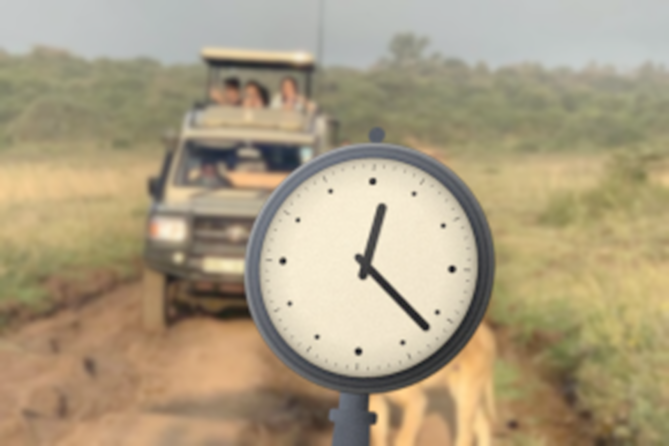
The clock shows **12:22**
